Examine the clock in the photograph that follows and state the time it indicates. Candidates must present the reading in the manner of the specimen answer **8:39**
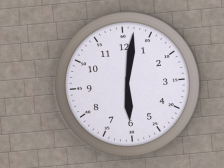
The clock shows **6:02**
